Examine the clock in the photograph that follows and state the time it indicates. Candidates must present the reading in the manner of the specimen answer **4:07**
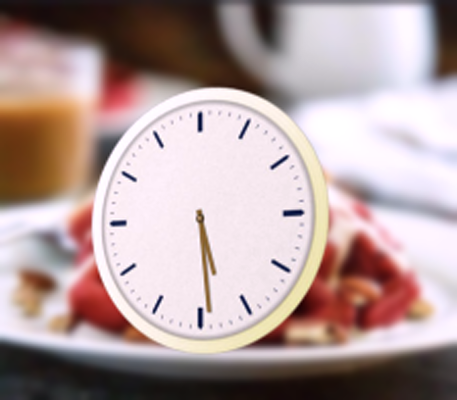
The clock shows **5:29**
